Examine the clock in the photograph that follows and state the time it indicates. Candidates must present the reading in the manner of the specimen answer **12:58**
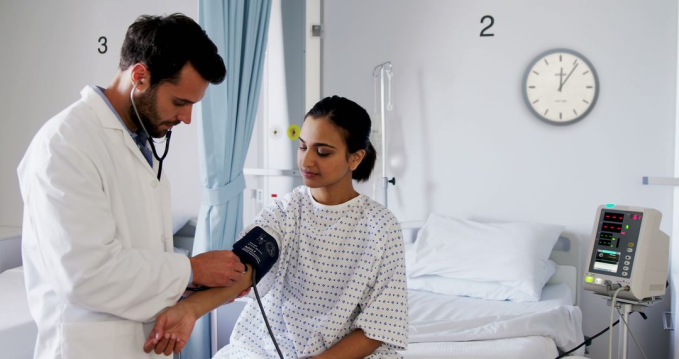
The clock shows **12:06**
